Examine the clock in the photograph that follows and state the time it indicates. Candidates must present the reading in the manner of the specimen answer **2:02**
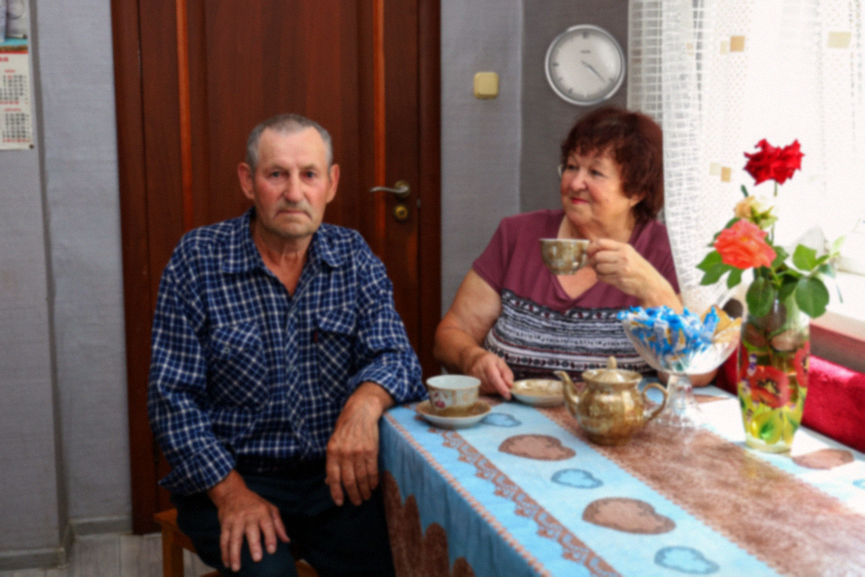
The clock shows **4:22**
